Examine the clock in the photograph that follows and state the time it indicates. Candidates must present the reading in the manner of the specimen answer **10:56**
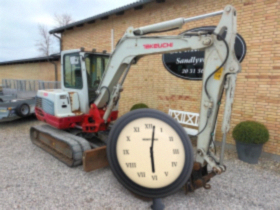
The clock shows **6:02**
